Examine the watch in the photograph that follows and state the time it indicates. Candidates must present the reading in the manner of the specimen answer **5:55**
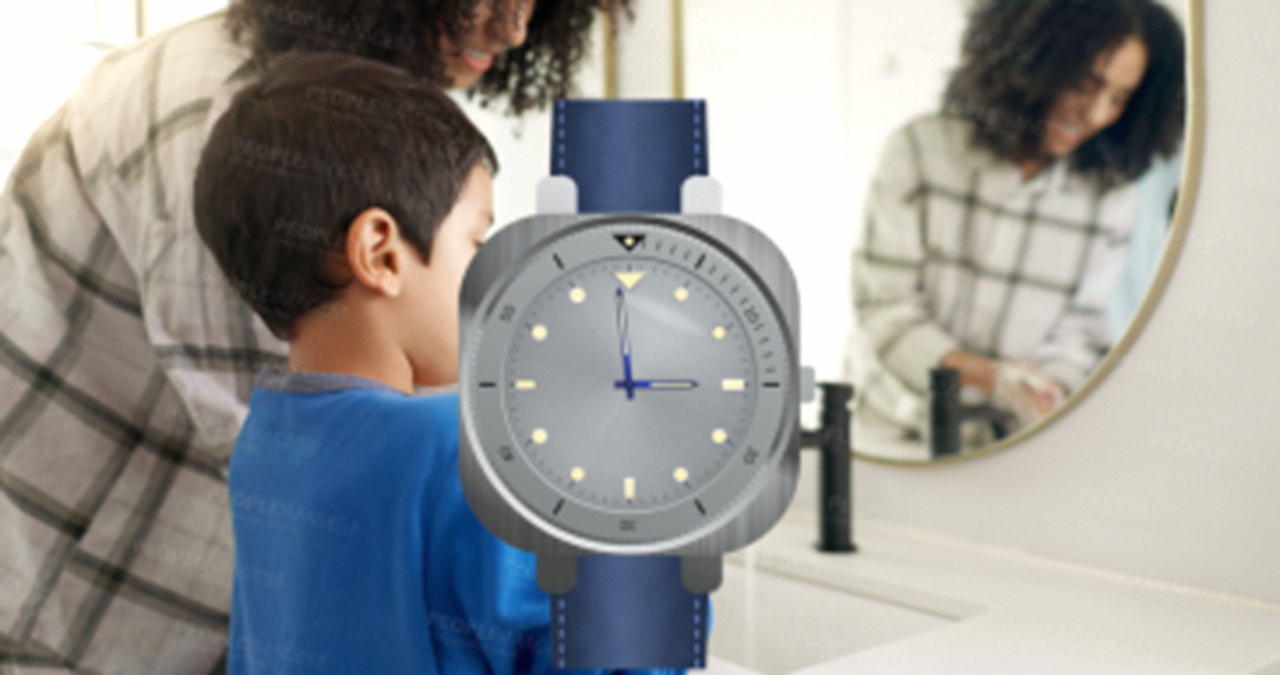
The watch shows **2:59**
